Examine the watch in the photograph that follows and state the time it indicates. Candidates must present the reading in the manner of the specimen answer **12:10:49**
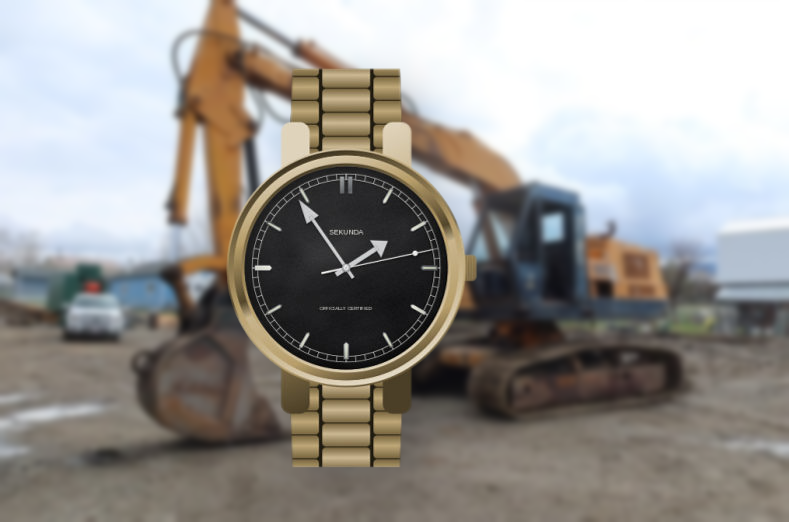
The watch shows **1:54:13**
